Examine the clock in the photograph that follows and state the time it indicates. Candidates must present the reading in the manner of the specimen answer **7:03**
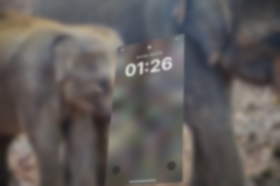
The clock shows **1:26**
